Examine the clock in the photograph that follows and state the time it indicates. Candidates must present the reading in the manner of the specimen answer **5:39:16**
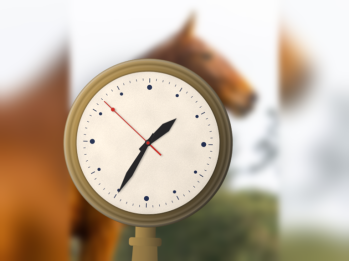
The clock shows **1:34:52**
